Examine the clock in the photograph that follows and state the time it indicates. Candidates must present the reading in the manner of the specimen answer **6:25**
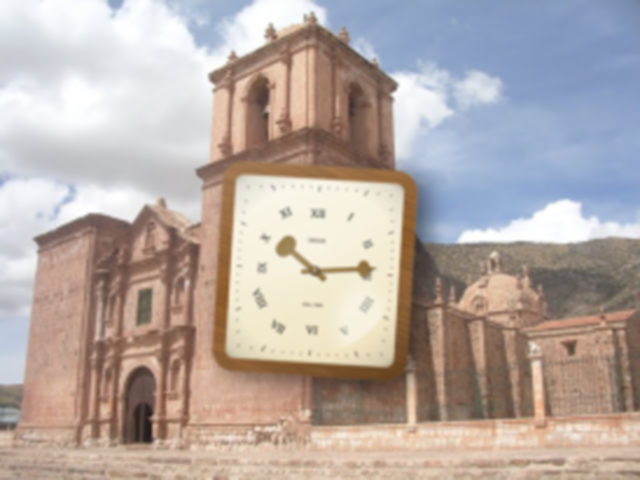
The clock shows **10:14**
